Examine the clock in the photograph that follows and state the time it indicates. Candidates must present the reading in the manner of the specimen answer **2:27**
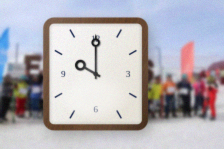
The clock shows **10:00**
